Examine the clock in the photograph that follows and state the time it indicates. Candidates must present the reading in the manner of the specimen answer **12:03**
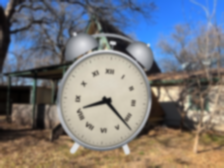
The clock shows **8:22**
